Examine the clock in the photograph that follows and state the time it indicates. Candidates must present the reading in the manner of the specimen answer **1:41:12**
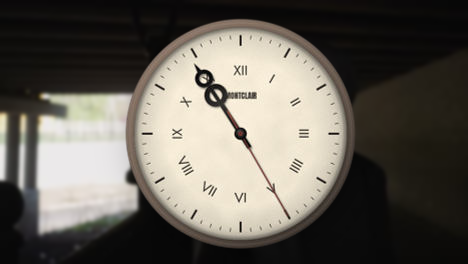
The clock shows **10:54:25**
